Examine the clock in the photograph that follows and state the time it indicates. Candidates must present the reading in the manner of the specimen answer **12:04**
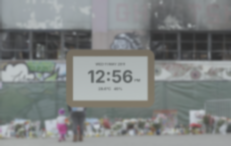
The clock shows **12:56**
